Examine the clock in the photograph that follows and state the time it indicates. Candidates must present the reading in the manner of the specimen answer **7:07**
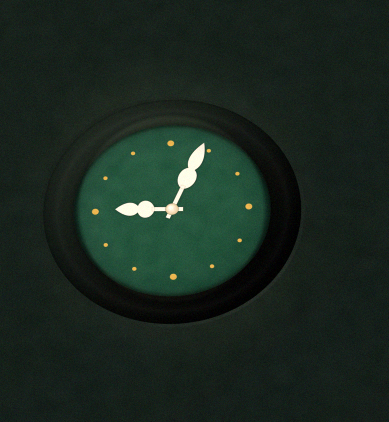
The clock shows **9:04**
